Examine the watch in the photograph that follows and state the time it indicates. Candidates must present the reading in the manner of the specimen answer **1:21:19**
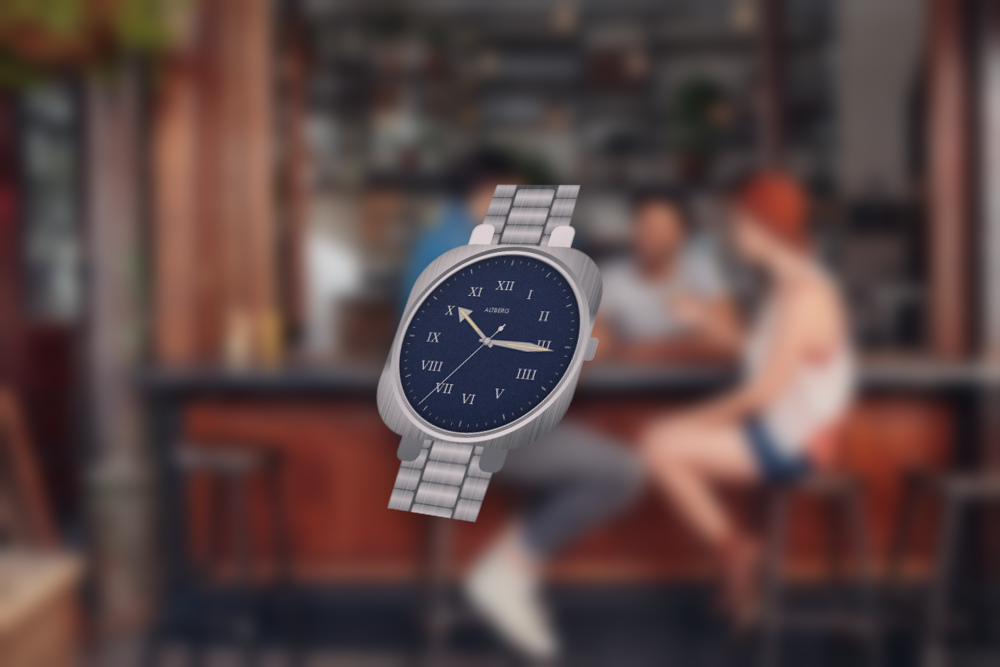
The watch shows **10:15:36**
